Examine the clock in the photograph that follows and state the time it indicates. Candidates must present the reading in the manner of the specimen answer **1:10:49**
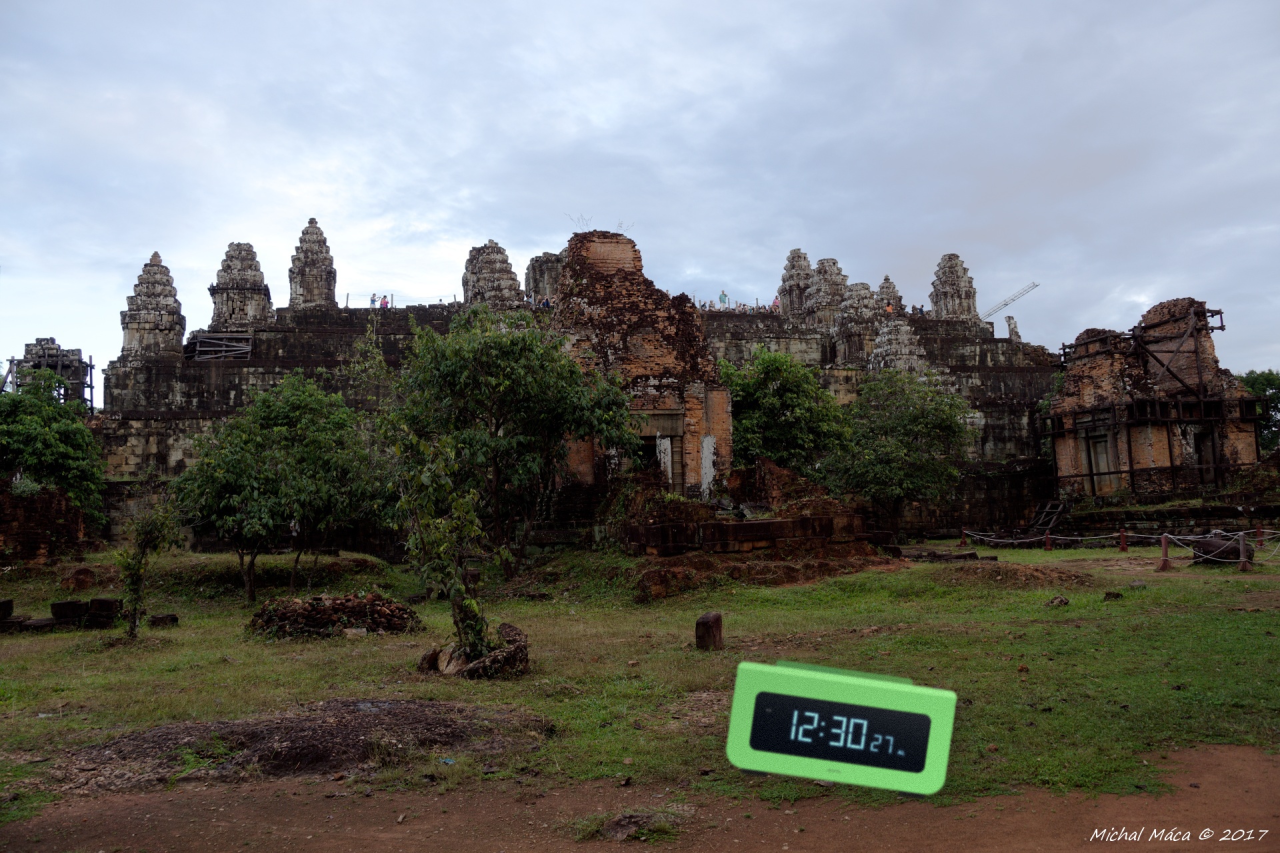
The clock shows **12:30:27**
